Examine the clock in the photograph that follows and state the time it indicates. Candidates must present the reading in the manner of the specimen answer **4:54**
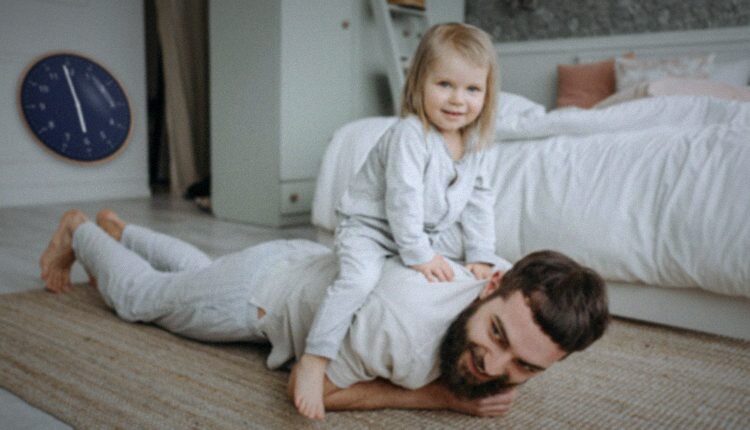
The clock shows **5:59**
